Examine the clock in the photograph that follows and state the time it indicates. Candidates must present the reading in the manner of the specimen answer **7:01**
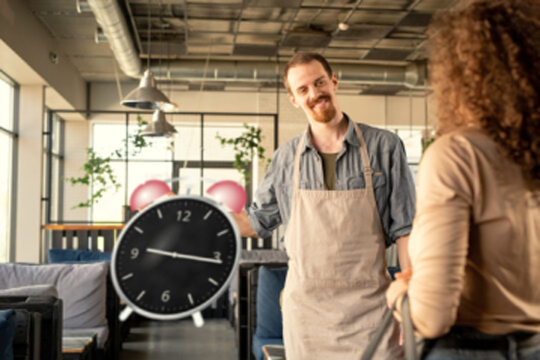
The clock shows **9:16**
